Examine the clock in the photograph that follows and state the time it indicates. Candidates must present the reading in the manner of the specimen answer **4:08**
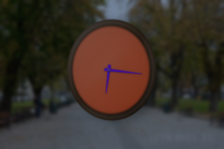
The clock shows **6:16**
